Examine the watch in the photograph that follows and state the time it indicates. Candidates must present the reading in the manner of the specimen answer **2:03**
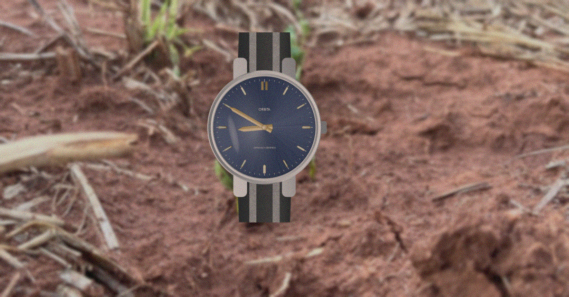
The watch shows **8:50**
